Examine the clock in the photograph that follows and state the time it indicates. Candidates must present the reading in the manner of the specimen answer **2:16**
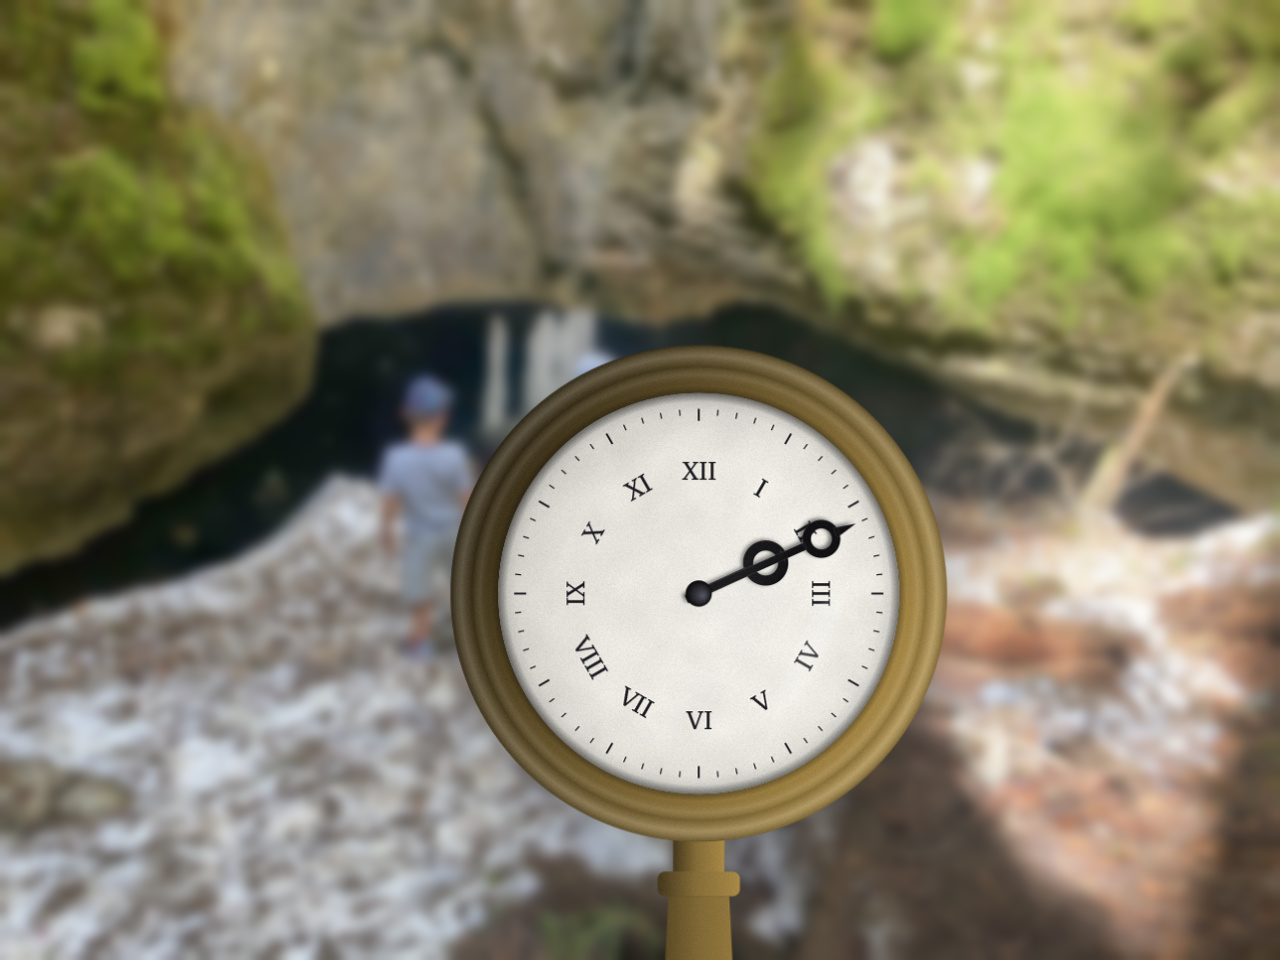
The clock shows **2:11**
